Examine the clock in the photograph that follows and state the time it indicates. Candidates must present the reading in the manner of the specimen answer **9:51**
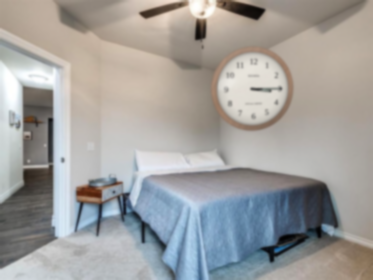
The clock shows **3:15**
